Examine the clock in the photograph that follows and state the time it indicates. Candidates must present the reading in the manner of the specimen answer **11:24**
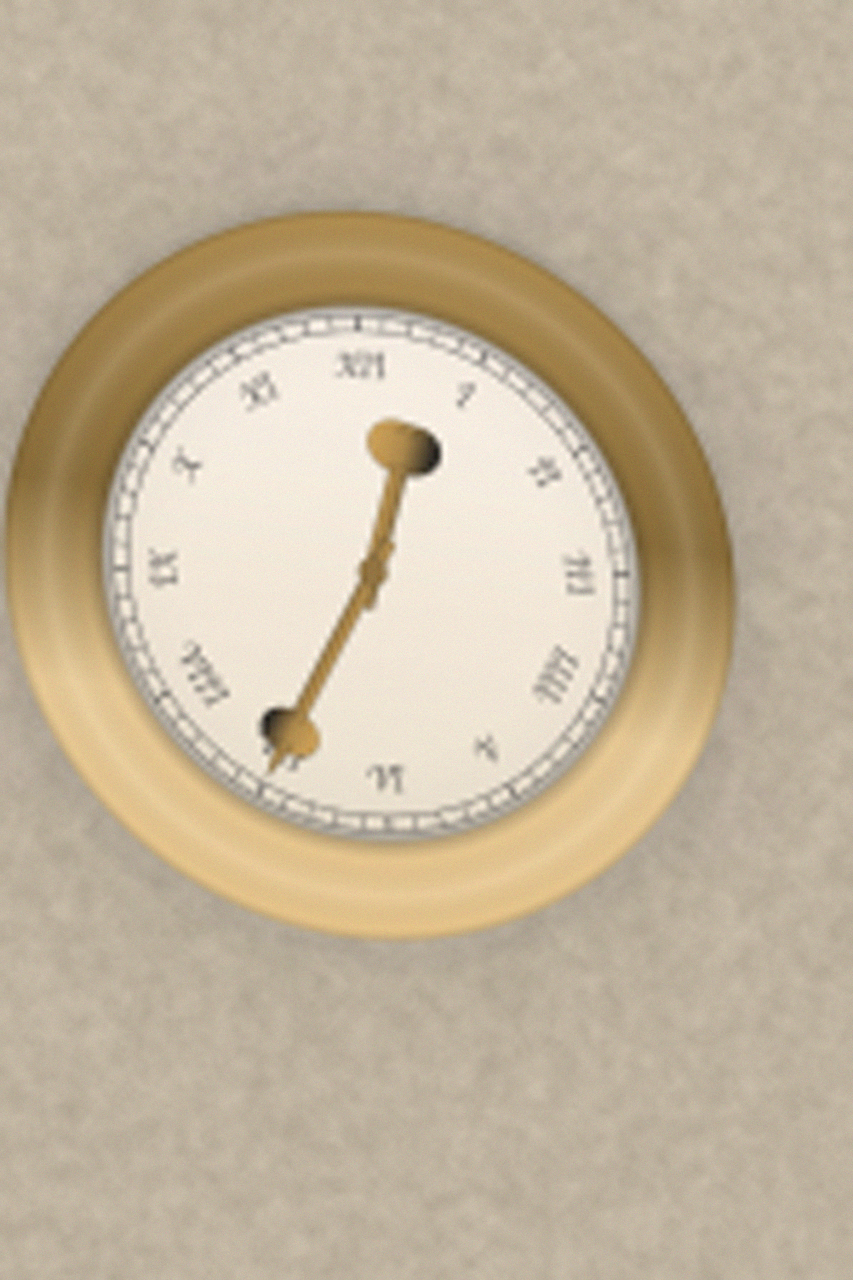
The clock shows **12:35**
